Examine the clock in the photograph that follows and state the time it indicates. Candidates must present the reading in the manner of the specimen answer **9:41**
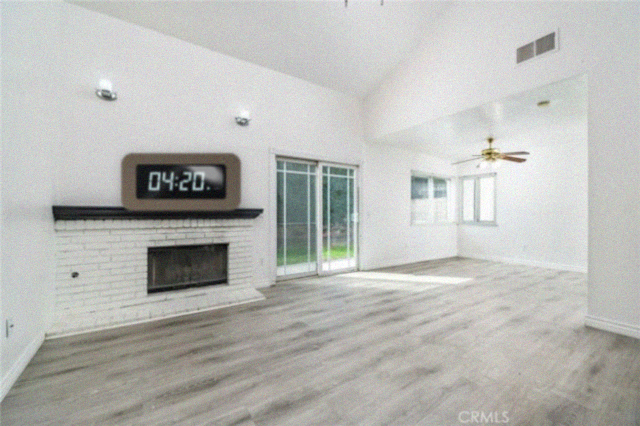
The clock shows **4:20**
